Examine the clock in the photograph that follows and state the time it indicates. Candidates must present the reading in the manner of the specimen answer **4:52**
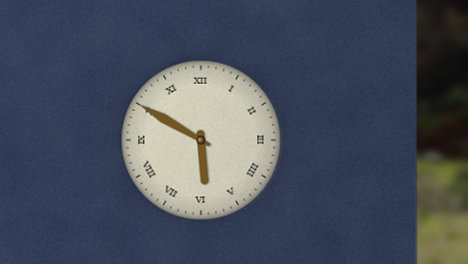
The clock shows **5:50**
